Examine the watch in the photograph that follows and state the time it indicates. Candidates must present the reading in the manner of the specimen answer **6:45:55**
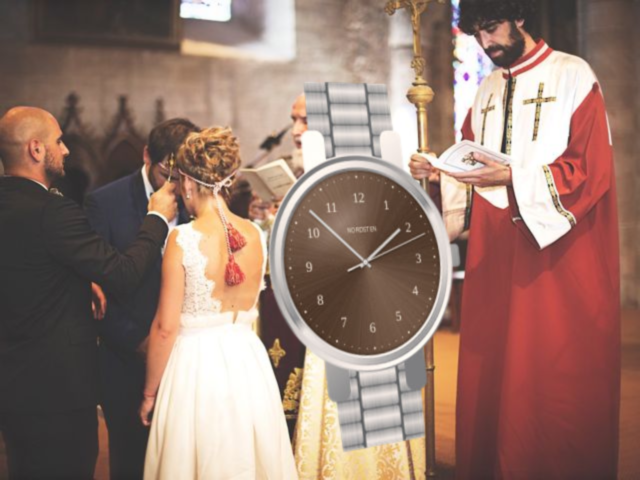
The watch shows **1:52:12**
